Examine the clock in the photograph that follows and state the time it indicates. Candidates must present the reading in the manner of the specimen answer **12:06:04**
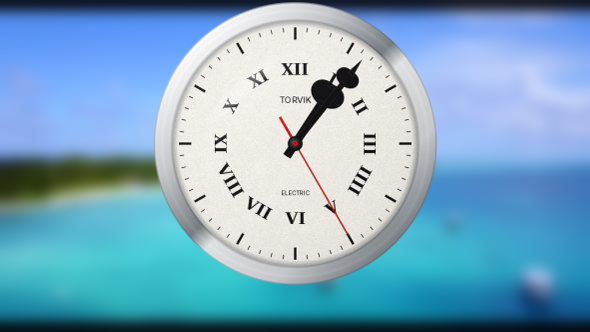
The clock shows **1:06:25**
